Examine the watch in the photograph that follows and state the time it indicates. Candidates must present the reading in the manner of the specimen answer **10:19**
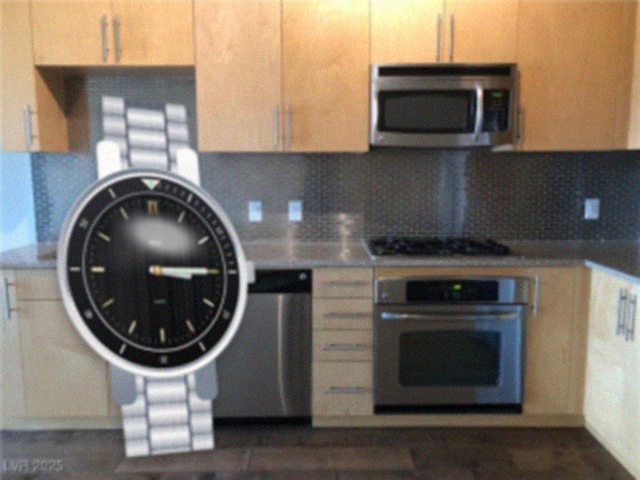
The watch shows **3:15**
